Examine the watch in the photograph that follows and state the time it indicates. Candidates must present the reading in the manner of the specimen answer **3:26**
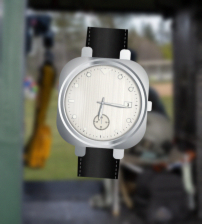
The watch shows **6:16**
